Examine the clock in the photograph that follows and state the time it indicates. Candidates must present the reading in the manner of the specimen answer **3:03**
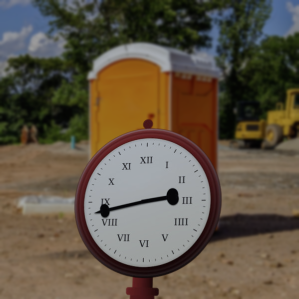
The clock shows **2:43**
